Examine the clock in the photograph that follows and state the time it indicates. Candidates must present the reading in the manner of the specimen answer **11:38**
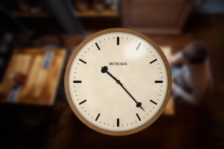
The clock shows **10:23**
